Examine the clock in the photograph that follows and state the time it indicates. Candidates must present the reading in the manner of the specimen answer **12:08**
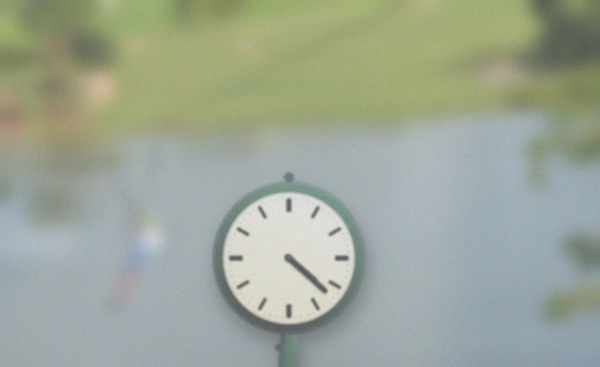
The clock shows **4:22**
